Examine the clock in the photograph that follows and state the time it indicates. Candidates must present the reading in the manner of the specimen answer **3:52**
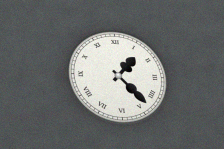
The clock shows **1:23**
